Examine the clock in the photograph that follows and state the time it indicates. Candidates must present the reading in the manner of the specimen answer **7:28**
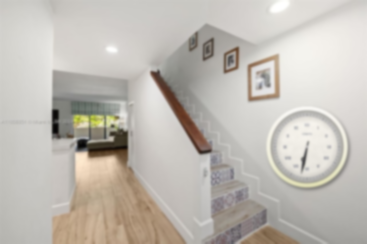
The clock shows **6:32**
